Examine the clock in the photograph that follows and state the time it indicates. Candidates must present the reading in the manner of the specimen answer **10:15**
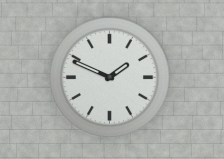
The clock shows **1:49**
